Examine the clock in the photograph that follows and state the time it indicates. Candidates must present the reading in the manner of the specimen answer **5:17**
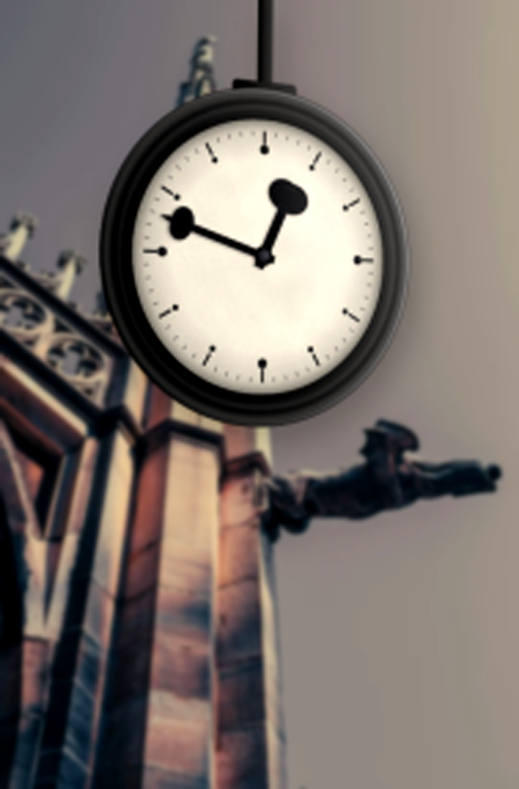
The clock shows **12:48**
